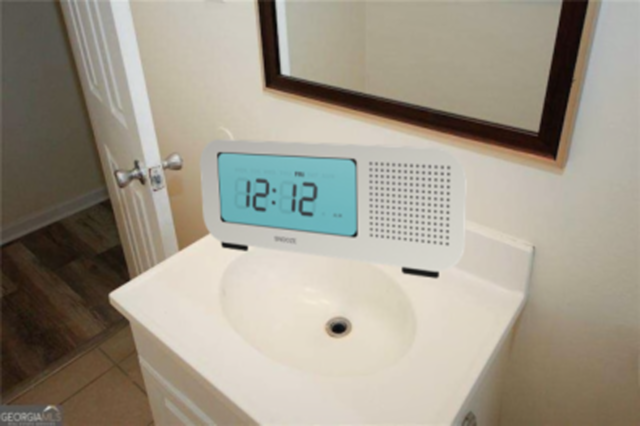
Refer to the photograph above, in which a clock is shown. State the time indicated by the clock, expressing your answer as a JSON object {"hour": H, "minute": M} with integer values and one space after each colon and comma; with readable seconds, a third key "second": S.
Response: {"hour": 12, "minute": 12}
